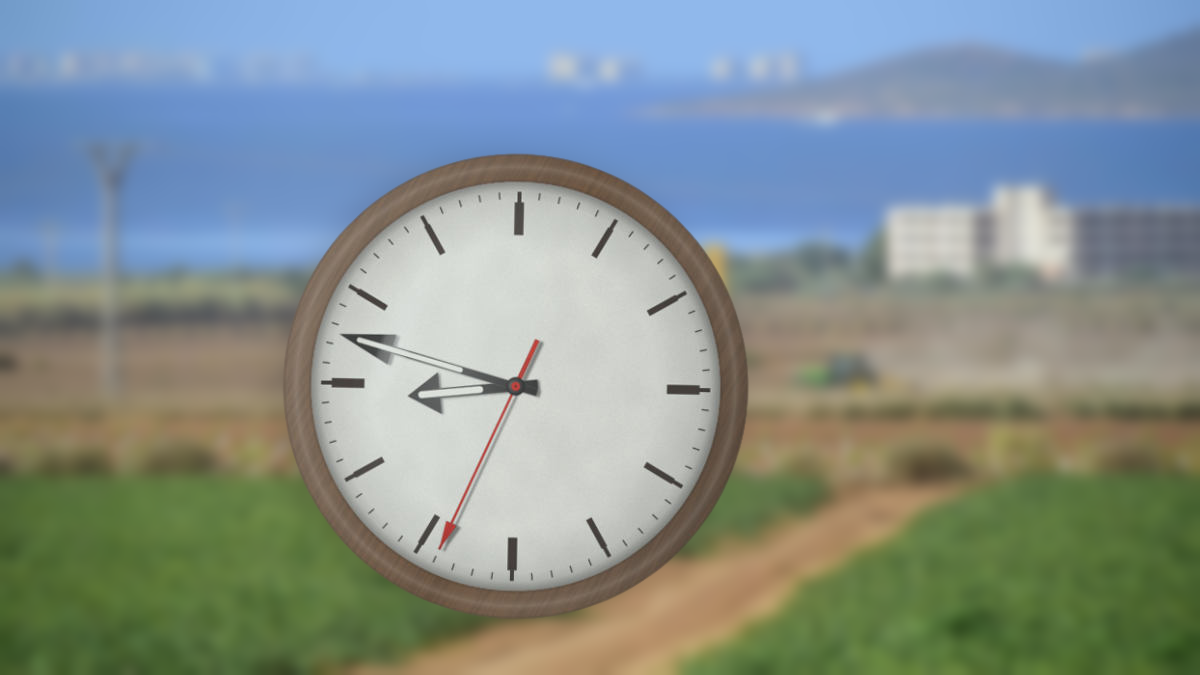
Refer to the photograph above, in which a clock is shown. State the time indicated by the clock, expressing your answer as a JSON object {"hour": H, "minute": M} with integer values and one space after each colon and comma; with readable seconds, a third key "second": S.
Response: {"hour": 8, "minute": 47, "second": 34}
